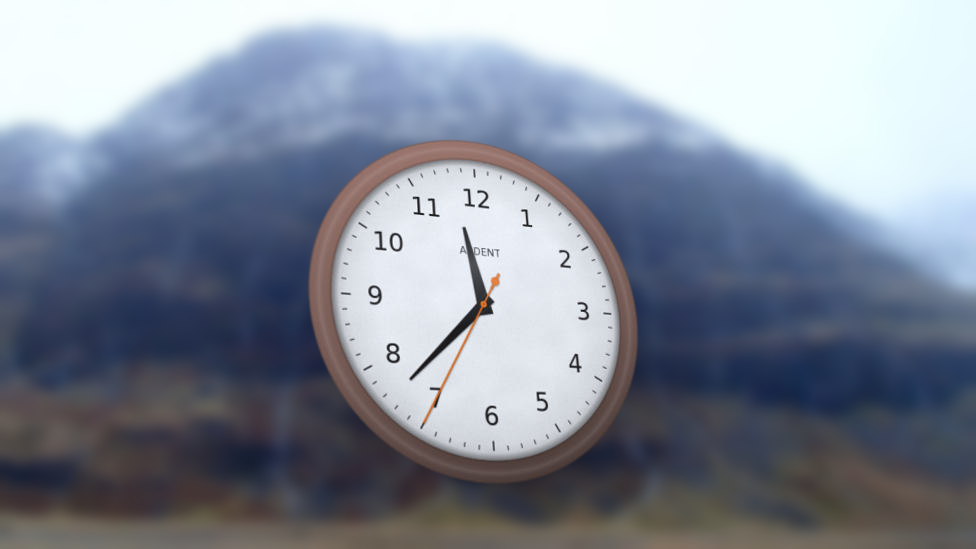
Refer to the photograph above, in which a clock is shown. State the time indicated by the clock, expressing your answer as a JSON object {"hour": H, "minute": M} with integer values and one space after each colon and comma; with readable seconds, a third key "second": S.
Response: {"hour": 11, "minute": 37, "second": 35}
